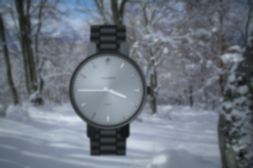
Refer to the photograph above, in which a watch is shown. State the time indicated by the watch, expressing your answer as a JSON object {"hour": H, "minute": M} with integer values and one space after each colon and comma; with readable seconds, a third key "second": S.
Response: {"hour": 3, "minute": 45}
